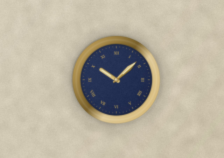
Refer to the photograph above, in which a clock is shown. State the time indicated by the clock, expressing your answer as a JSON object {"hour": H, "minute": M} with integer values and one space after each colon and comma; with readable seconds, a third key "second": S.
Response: {"hour": 10, "minute": 8}
